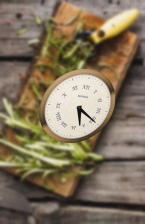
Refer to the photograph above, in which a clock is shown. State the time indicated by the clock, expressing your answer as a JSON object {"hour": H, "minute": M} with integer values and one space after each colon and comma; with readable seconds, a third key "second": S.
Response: {"hour": 5, "minute": 20}
